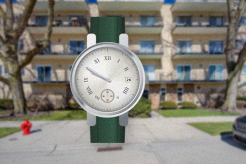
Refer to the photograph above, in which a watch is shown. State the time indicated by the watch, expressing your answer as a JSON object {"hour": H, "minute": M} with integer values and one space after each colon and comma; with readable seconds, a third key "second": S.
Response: {"hour": 9, "minute": 50}
